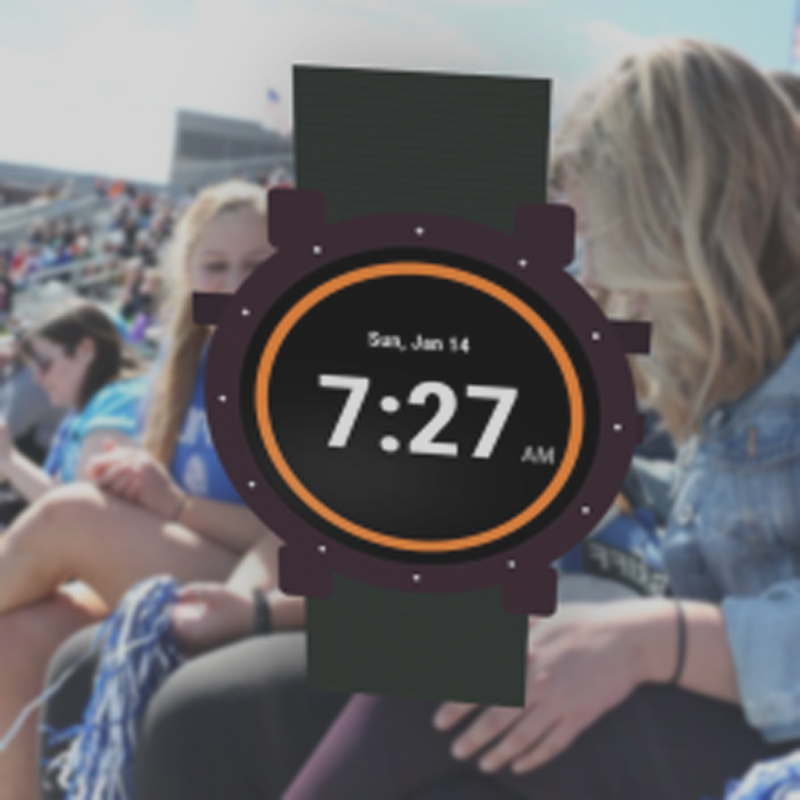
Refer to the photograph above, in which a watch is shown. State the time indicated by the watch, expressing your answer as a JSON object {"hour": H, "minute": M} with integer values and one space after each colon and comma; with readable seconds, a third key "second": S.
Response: {"hour": 7, "minute": 27}
